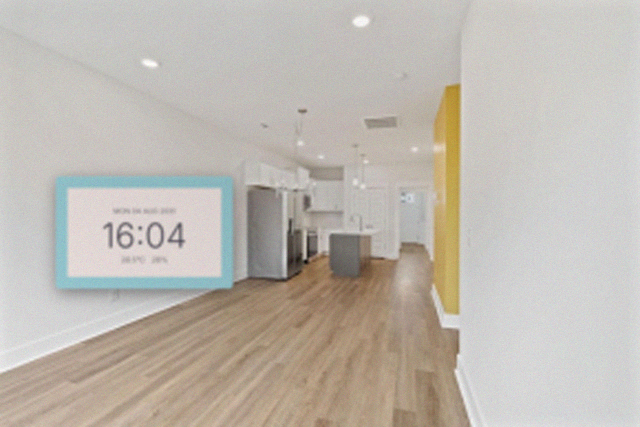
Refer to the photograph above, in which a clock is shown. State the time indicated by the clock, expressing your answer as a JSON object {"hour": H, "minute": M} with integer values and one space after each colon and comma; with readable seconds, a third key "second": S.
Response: {"hour": 16, "minute": 4}
